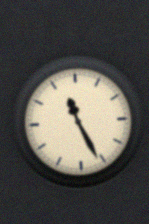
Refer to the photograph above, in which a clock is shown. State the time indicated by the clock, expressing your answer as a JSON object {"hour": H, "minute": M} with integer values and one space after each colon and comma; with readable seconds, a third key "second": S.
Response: {"hour": 11, "minute": 26}
